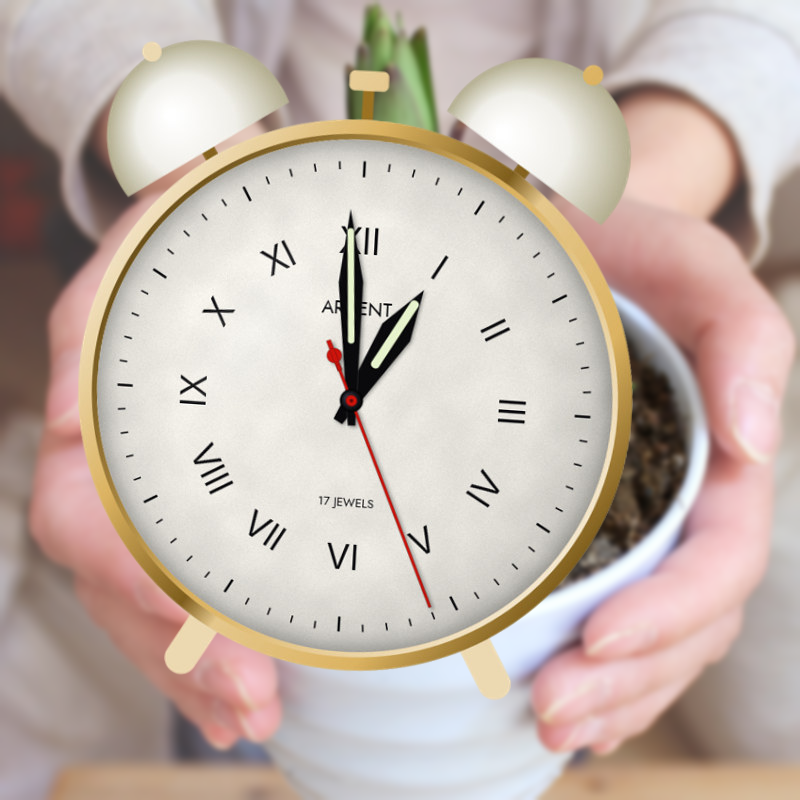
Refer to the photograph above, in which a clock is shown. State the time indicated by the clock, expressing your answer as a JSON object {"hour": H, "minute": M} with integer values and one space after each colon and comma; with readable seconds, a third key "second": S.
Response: {"hour": 12, "minute": 59, "second": 26}
